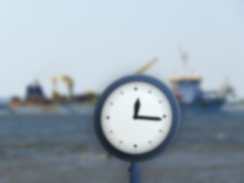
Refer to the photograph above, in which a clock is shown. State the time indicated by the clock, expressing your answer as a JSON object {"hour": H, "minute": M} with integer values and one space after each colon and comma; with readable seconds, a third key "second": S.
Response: {"hour": 12, "minute": 16}
